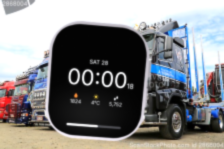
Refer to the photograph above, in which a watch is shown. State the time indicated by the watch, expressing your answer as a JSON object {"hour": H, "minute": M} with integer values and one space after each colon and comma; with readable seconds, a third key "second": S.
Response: {"hour": 0, "minute": 0}
